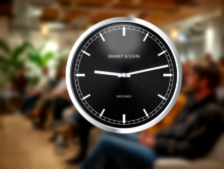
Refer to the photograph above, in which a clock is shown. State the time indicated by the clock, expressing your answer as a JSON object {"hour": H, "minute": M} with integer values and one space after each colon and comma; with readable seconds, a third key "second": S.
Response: {"hour": 9, "minute": 13}
